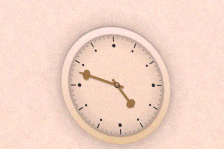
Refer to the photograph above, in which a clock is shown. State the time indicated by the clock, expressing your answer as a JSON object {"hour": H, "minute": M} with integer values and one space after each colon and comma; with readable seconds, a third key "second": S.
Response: {"hour": 4, "minute": 48}
